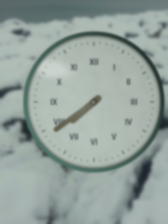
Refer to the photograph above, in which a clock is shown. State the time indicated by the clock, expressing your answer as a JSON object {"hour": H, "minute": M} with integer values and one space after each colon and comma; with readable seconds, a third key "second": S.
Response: {"hour": 7, "minute": 39}
